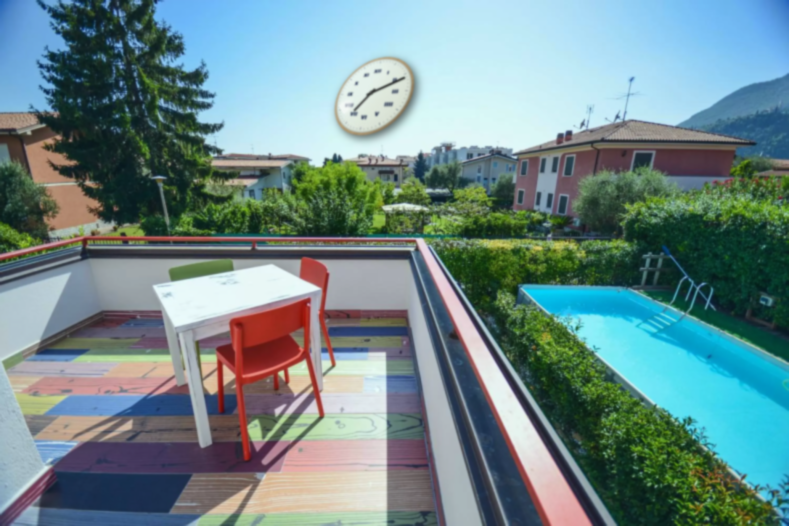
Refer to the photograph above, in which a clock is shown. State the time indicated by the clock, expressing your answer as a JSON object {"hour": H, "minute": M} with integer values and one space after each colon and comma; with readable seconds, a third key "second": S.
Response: {"hour": 7, "minute": 11}
